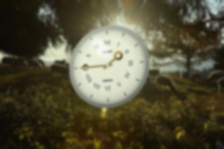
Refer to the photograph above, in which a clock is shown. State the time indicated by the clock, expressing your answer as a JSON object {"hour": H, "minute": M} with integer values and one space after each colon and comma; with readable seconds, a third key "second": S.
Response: {"hour": 1, "minute": 45}
